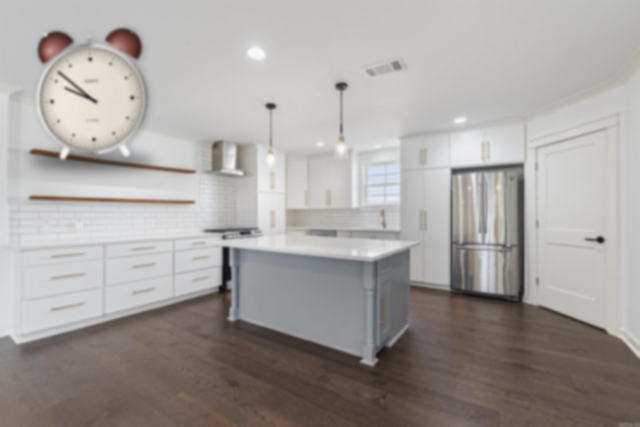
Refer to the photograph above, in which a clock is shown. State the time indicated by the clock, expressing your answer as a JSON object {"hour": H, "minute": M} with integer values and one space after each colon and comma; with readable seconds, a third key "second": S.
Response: {"hour": 9, "minute": 52}
